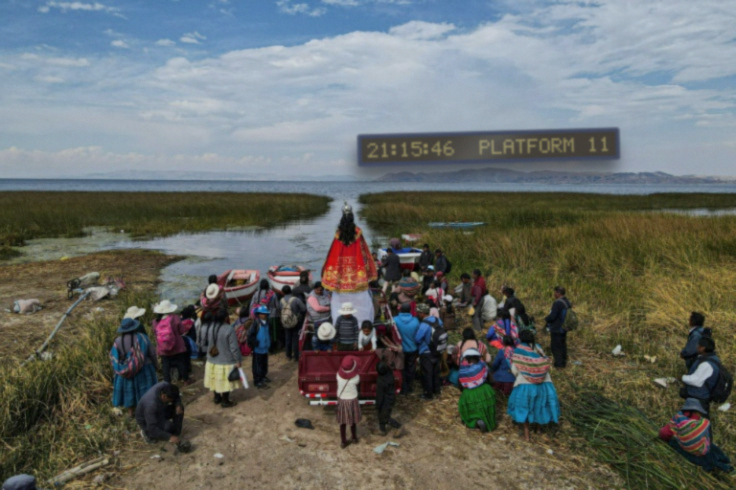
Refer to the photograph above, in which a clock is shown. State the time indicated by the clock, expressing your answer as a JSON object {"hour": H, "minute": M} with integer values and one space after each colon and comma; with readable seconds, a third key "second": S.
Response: {"hour": 21, "minute": 15, "second": 46}
